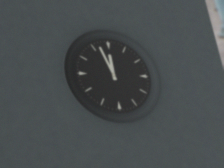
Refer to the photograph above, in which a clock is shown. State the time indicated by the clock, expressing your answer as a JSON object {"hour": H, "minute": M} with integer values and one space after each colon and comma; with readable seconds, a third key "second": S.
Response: {"hour": 11, "minute": 57}
